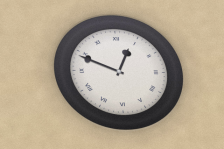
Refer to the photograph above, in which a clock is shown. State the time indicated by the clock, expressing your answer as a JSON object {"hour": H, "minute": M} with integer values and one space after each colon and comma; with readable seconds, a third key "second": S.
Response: {"hour": 12, "minute": 49}
